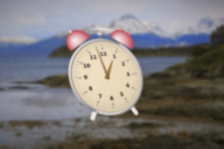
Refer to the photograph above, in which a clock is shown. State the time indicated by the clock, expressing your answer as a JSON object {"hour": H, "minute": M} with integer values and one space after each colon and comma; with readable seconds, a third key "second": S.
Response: {"hour": 12, "minute": 58}
